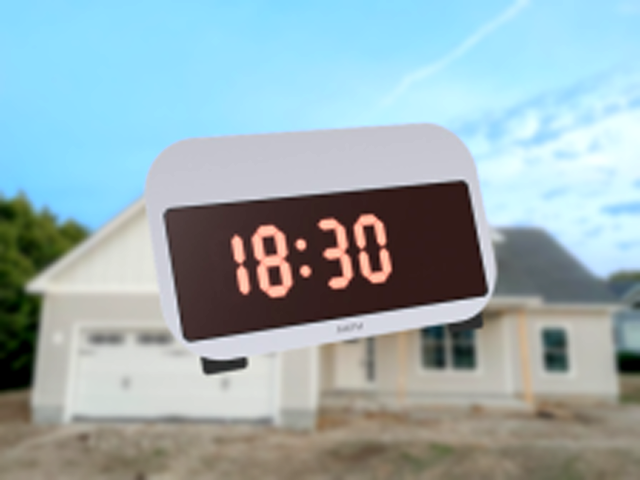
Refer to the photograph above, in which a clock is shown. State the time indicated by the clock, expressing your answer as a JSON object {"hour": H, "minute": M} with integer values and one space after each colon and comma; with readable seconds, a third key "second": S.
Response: {"hour": 18, "minute": 30}
